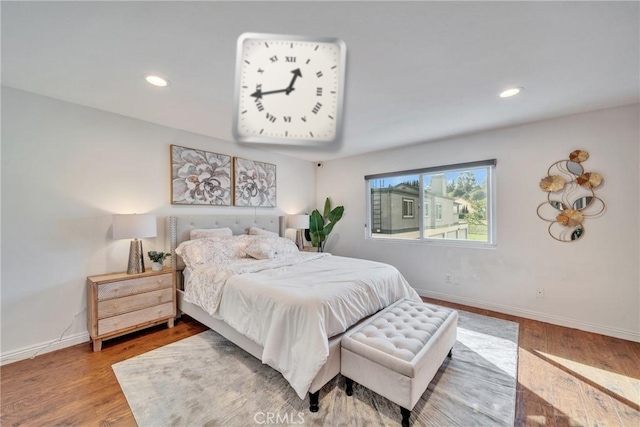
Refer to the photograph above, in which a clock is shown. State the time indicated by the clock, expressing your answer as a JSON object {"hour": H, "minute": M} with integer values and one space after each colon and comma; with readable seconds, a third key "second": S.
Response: {"hour": 12, "minute": 43}
